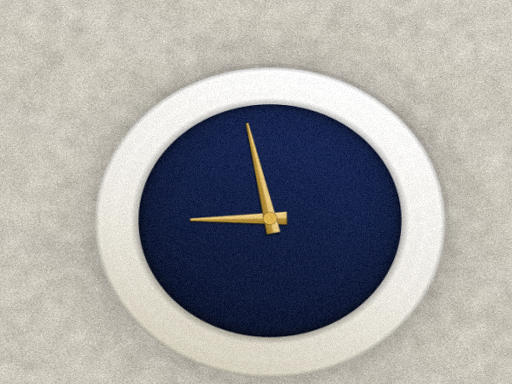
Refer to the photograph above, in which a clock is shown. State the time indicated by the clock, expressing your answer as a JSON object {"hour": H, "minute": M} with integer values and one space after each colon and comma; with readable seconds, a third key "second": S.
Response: {"hour": 8, "minute": 58}
